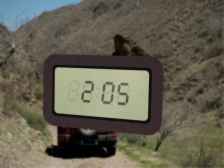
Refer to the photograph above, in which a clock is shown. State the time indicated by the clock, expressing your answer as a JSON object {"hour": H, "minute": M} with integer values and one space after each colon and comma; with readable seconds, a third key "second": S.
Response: {"hour": 2, "minute": 5}
